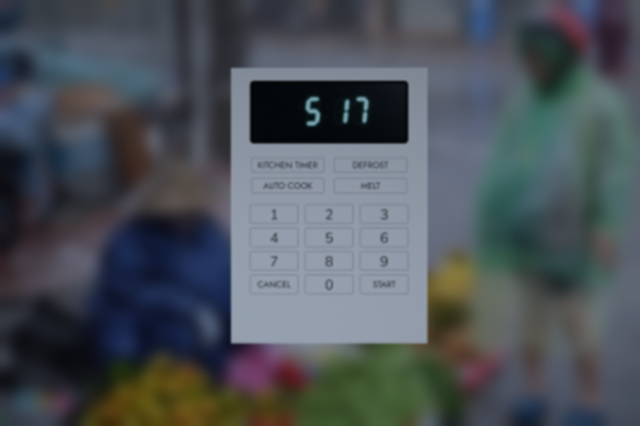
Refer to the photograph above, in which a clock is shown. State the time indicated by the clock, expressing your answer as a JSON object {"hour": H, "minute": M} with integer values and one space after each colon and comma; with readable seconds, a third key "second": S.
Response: {"hour": 5, "minute": 17}
